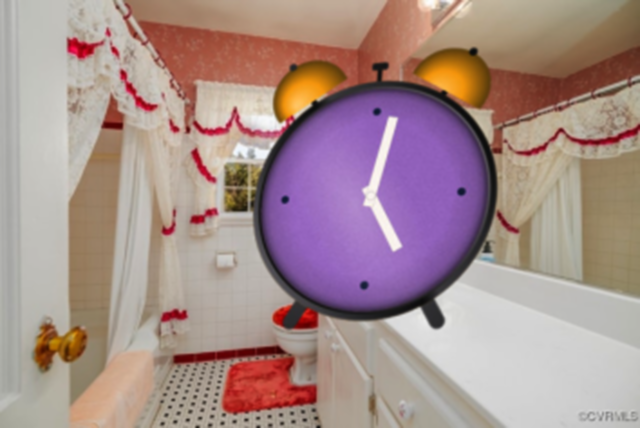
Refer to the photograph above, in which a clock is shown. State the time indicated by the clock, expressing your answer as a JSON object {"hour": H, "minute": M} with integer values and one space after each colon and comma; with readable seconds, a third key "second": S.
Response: {"hour": 5, "minute": 2}
